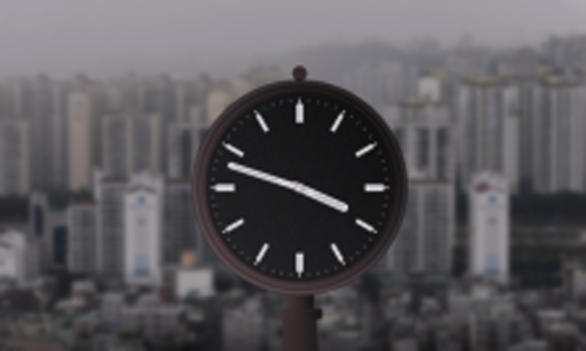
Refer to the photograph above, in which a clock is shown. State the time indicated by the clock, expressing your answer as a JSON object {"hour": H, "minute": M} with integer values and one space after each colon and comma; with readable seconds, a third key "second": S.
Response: {"hour": 3, "minute": 48}
